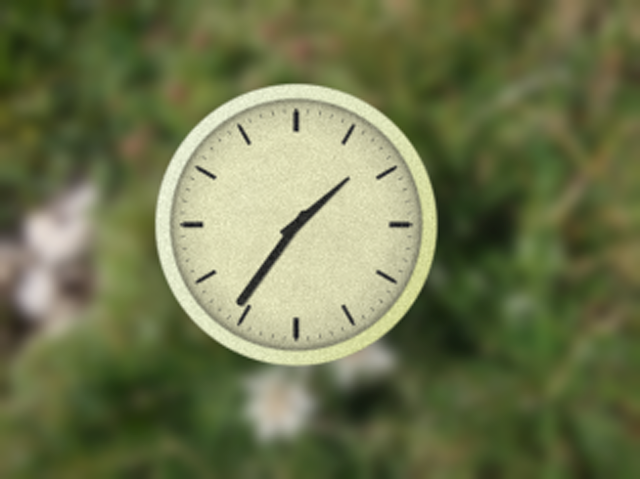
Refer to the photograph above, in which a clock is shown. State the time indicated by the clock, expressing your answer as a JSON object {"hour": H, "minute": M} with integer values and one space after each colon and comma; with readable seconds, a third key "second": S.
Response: {"hour": 1, "minute": 36}
